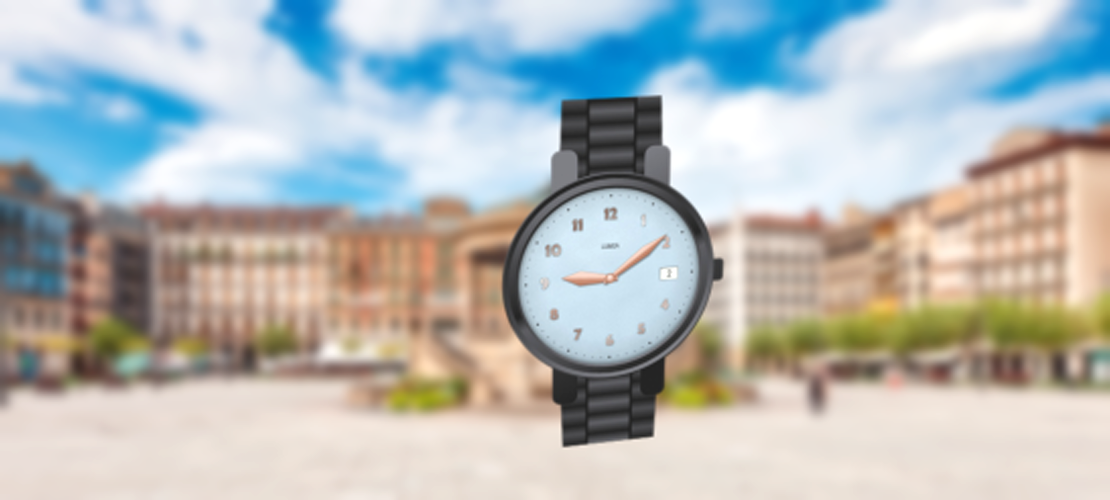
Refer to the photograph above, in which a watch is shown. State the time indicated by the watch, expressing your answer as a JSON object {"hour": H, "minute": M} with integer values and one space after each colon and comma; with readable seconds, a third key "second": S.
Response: {"hour": 9, "minute": 9}
